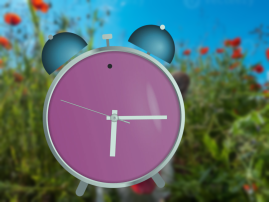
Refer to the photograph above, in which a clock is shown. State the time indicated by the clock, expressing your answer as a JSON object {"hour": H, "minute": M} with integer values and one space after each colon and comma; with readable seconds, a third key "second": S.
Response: {"hour": 6, "minute": 15, "second": 49}
